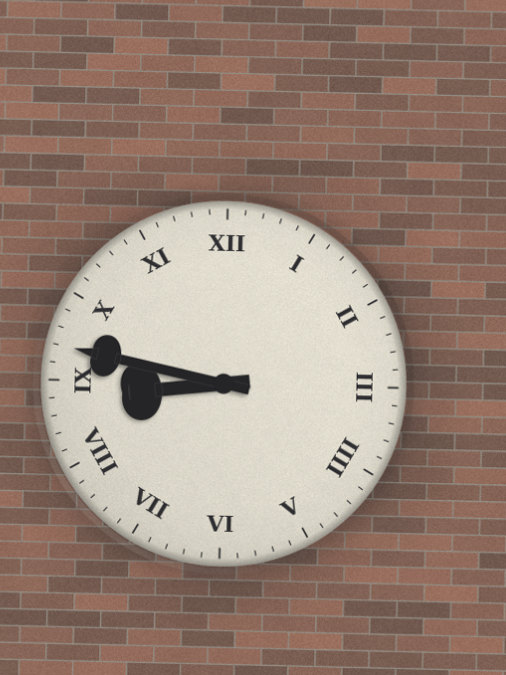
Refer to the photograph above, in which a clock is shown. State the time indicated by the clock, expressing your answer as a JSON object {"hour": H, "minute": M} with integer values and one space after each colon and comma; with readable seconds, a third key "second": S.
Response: {"hour": 8, "minute": 47}
